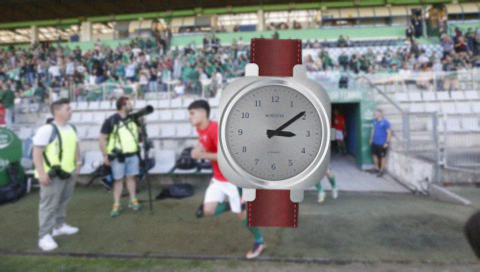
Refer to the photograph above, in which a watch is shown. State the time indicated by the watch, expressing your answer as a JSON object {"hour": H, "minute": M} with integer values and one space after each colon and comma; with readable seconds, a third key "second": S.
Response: {"hour": 3, "minute": 9}
